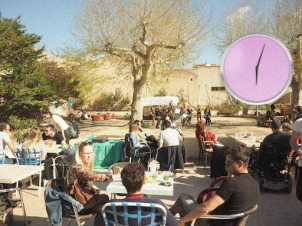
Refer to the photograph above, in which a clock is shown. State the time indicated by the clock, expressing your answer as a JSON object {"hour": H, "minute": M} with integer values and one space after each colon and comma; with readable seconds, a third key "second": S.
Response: {"hour": 6, "minute": 3}
